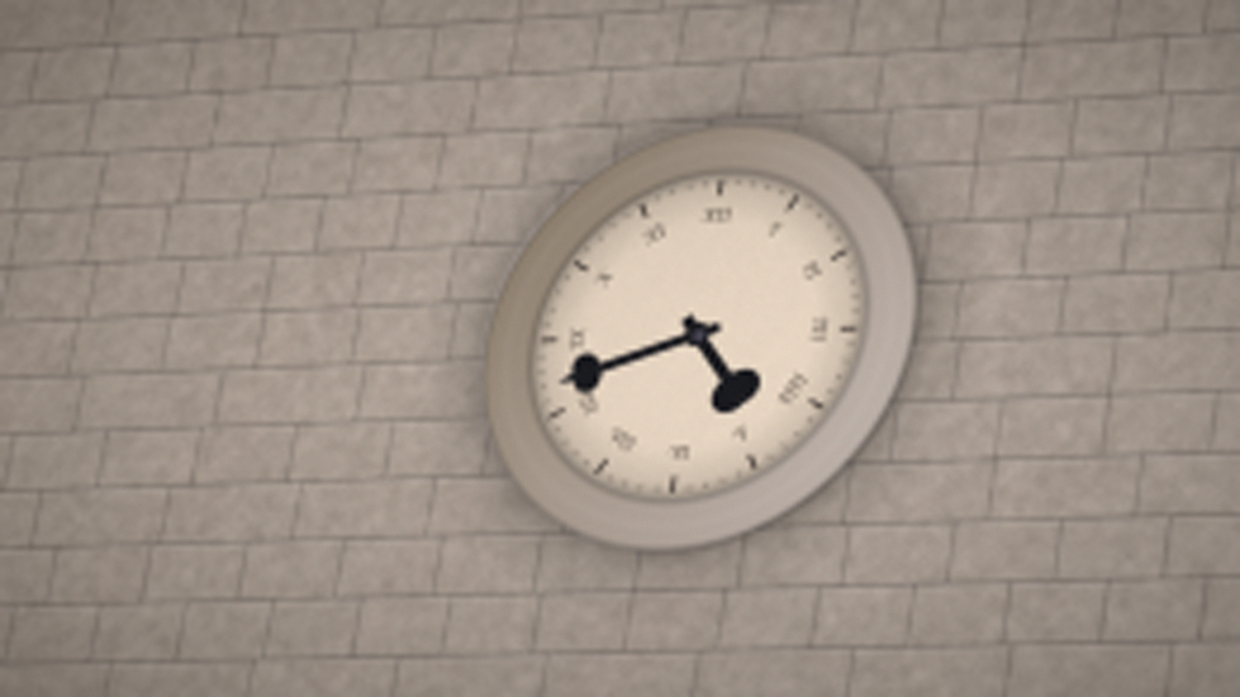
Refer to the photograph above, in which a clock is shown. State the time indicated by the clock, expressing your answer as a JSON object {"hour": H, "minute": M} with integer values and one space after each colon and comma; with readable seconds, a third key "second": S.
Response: {"hour": 4, "minute": 42}
